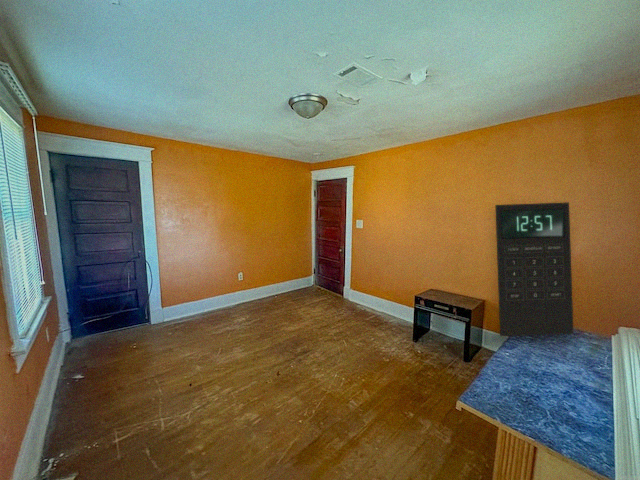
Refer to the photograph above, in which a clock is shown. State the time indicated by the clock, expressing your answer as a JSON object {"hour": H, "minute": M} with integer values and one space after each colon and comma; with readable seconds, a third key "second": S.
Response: {"hour": 12, "minute": 57}
